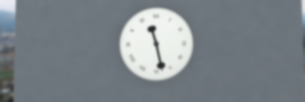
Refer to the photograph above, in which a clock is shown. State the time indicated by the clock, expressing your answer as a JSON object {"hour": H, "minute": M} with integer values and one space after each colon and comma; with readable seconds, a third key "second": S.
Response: {"hour": 11, "minute": 28}
